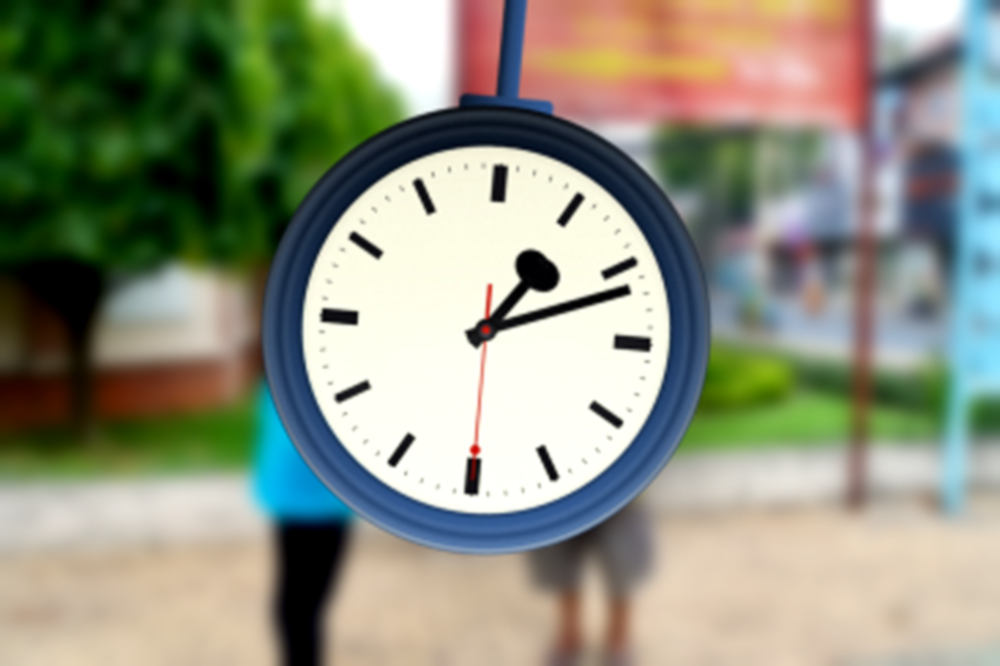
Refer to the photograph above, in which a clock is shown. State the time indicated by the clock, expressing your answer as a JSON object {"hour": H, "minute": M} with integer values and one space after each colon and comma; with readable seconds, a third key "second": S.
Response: {"hour": 1, "minute": 11, "second": 30}
